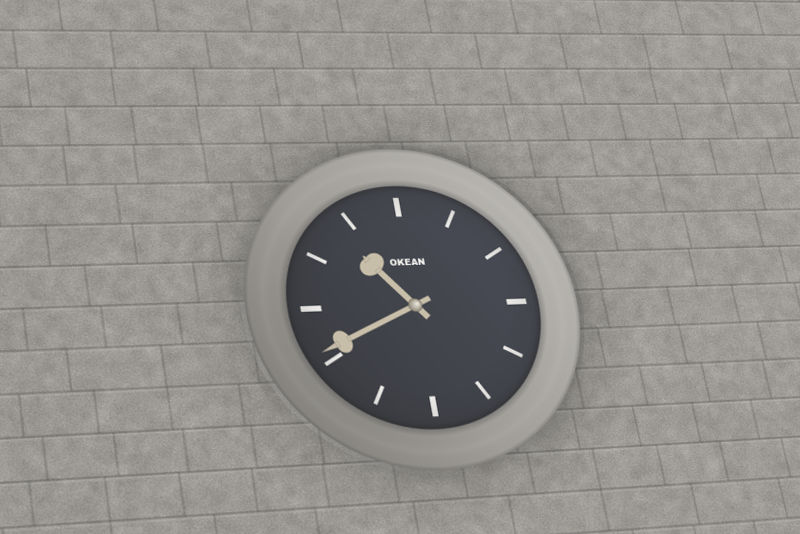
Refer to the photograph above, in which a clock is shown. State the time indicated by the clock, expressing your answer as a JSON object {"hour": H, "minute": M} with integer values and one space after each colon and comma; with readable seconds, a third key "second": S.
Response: {"hour": 10, "minute": 41}
